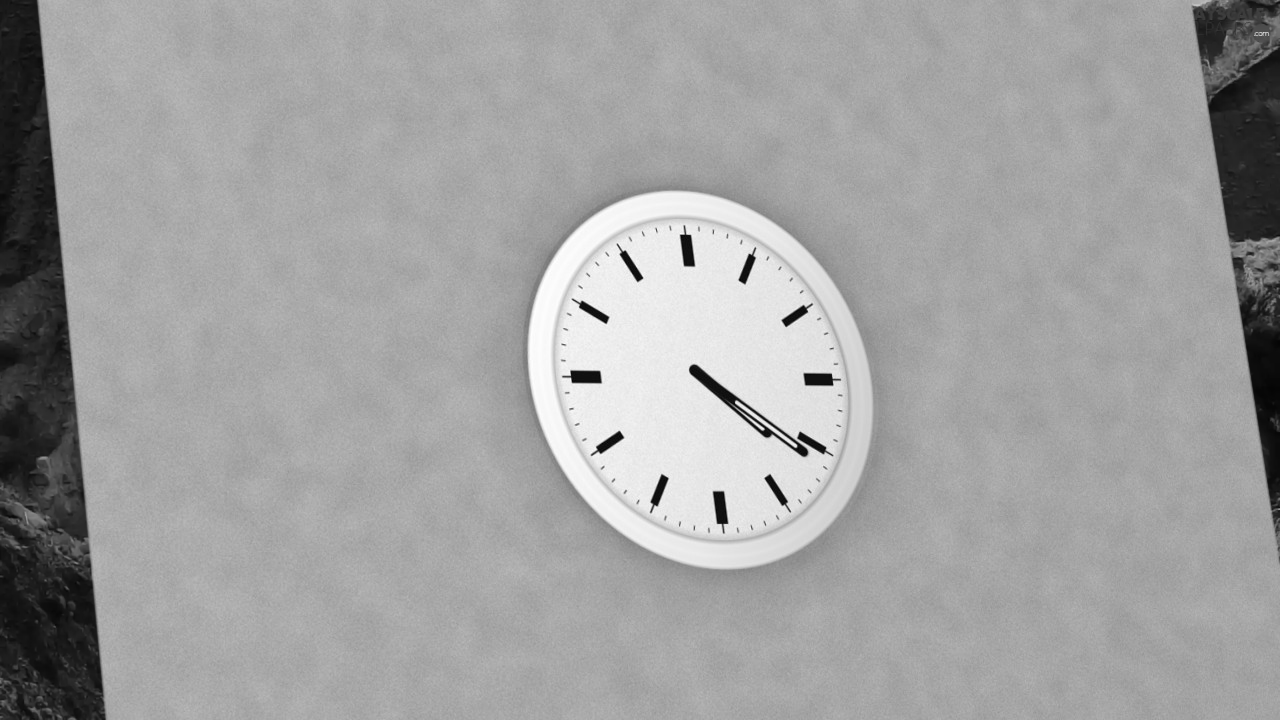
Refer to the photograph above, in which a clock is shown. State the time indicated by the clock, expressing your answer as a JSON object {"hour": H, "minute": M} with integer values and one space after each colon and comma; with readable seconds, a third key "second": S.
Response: {"hour": 4, "minute": 21}
